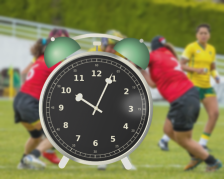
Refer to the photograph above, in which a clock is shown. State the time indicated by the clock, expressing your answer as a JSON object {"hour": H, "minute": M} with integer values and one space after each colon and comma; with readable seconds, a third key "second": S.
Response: {"hour": 10, "minute": 4}
